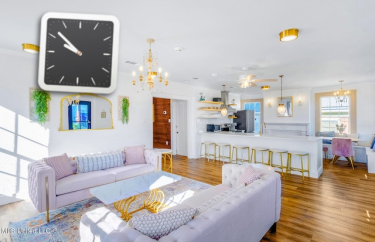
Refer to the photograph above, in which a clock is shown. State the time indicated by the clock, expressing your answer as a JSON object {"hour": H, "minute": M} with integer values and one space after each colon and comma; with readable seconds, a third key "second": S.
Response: {"hour": 9, "minute": 52}
